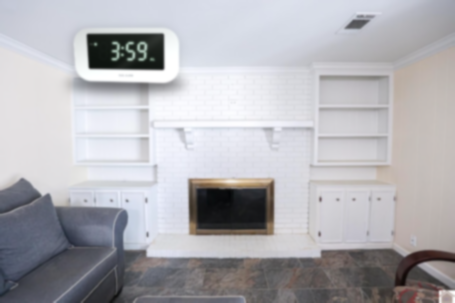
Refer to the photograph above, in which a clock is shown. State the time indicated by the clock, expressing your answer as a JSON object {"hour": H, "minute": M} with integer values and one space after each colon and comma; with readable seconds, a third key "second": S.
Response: {"hour": 3, "minute": 59}
